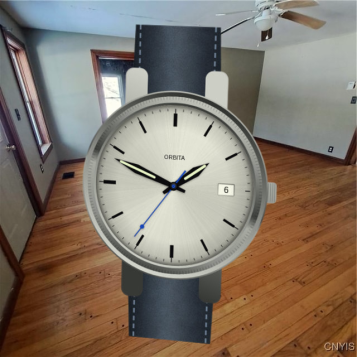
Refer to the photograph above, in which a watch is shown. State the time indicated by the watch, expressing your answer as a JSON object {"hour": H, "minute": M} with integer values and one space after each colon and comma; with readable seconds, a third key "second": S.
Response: {"hour": 1, "minute": 48, "second": 36}
